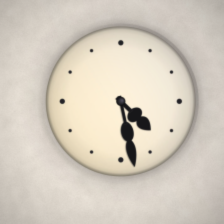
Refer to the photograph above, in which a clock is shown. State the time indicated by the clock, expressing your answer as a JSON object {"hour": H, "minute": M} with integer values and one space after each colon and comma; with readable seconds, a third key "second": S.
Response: {"hour": 4, "minute": 28}
